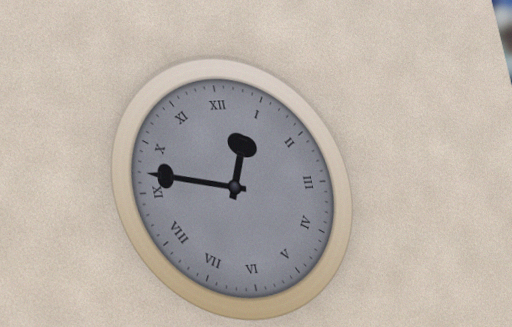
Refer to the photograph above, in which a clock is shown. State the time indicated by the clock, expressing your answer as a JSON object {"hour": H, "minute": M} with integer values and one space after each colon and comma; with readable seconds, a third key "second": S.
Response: {"hour": 12, "minute": 47}
